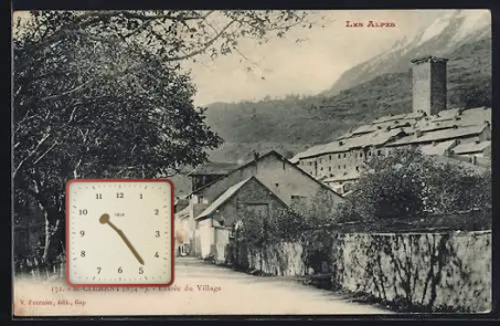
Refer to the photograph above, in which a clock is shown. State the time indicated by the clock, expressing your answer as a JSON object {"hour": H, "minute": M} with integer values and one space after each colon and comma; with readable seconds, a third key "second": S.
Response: {"hour": 10, "minute": 24}
